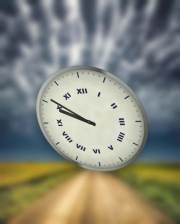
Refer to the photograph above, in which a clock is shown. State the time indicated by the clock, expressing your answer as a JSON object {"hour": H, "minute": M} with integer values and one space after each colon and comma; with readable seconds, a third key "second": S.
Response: {"hour": 9, "minute": 51}
